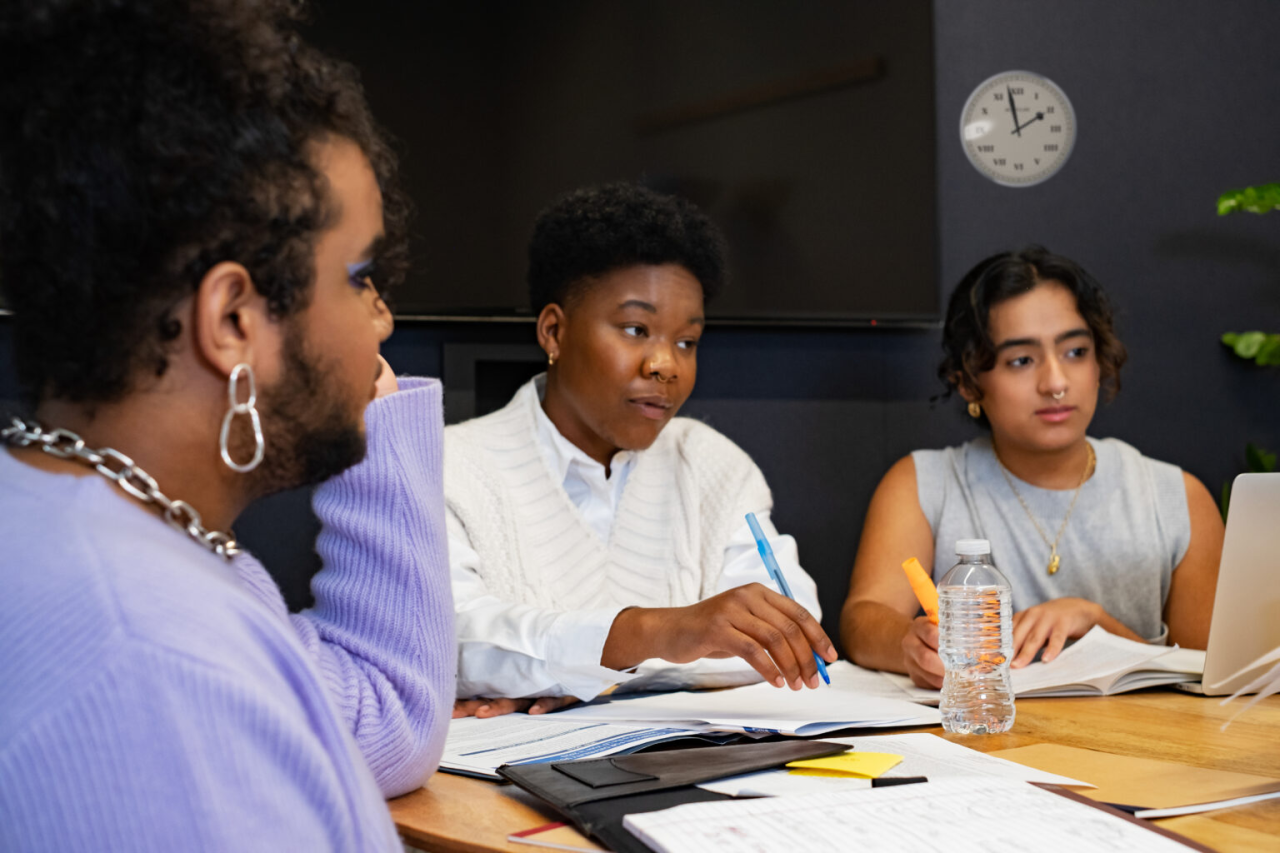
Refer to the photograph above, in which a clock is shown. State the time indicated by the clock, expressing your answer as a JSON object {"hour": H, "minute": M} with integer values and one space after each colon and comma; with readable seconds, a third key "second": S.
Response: {"hour": 1, "minute": 58}
